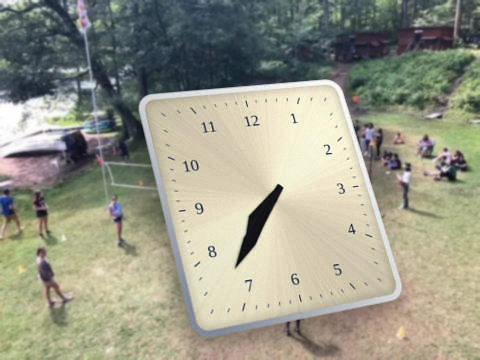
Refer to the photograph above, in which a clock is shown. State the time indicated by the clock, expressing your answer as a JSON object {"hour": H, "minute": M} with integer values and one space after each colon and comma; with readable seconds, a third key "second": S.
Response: {"hour": 7, "minute": 37}
